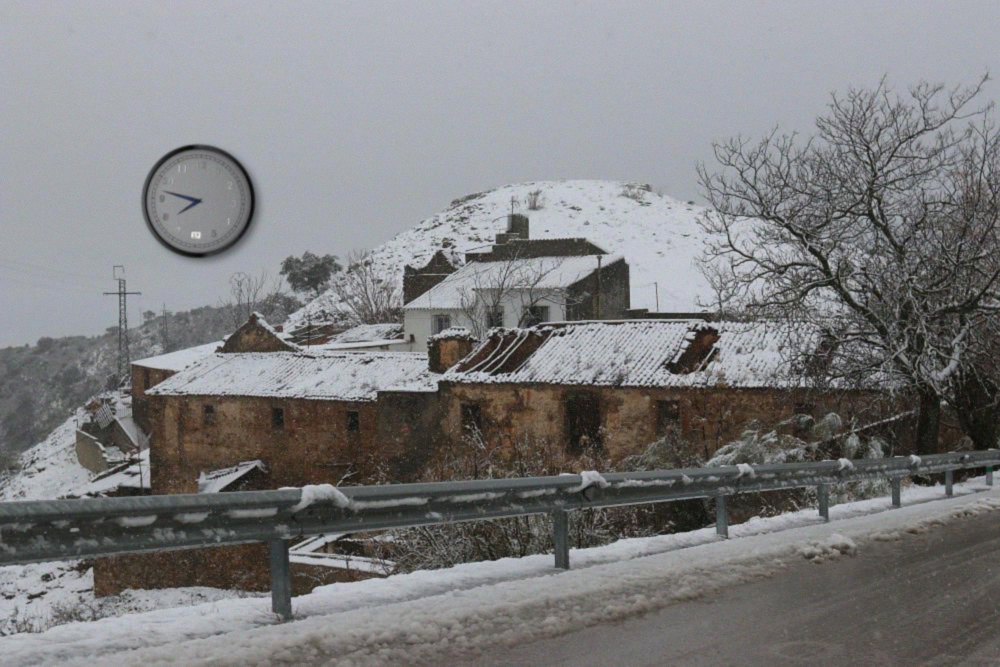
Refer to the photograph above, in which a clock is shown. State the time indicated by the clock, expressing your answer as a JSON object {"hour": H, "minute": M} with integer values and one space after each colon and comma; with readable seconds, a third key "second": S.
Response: {"hour": 7, "minute": 47}
